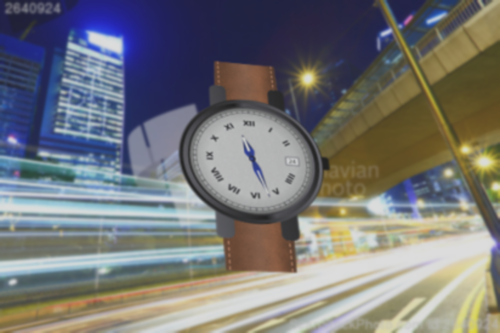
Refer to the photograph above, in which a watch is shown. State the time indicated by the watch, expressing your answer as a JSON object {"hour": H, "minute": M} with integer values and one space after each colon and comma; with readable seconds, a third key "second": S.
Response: {"hour": 11, "minute": 27}
